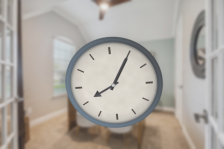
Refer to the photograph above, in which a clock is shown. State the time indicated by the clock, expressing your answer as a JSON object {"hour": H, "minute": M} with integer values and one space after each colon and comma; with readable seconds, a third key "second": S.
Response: {"hour": 8, "minute": 5}
